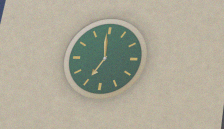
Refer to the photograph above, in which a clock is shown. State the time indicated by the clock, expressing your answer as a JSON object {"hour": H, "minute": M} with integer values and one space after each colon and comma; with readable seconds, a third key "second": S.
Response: {"hour": 6, "minute": 59}
